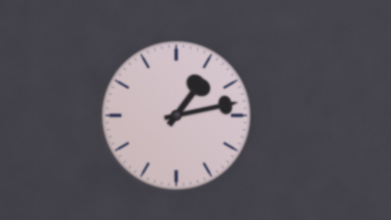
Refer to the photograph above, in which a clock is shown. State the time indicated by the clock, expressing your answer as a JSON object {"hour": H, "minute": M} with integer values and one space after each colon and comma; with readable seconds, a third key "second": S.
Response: {"hour": 1, "minute": 13}
